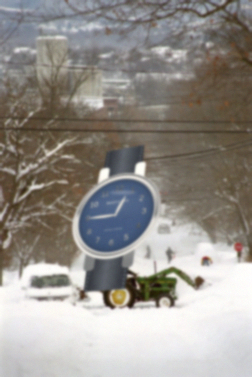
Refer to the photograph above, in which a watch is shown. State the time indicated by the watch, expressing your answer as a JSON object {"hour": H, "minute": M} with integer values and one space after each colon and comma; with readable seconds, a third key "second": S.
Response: {"hour": 12, "minute": 45}
